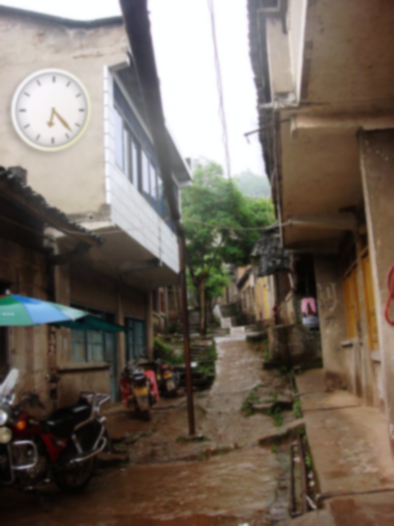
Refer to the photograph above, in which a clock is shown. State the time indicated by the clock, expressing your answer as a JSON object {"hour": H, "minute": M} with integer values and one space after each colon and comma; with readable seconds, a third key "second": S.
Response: {"hour": 6, "minute": 23}
